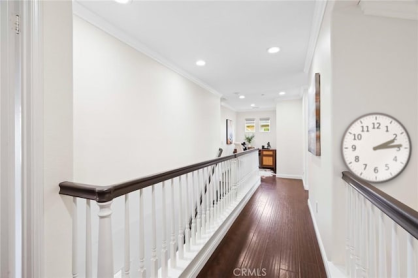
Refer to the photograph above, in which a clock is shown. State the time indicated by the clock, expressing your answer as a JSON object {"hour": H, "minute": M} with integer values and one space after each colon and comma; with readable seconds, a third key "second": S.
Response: {"hour": 2, "minute": 14}
